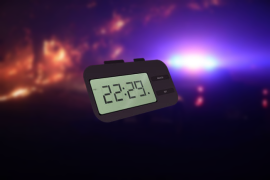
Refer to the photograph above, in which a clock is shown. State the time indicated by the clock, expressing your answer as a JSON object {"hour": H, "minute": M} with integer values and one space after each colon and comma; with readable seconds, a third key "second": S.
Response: {"hour": 22, "minute": 29}
